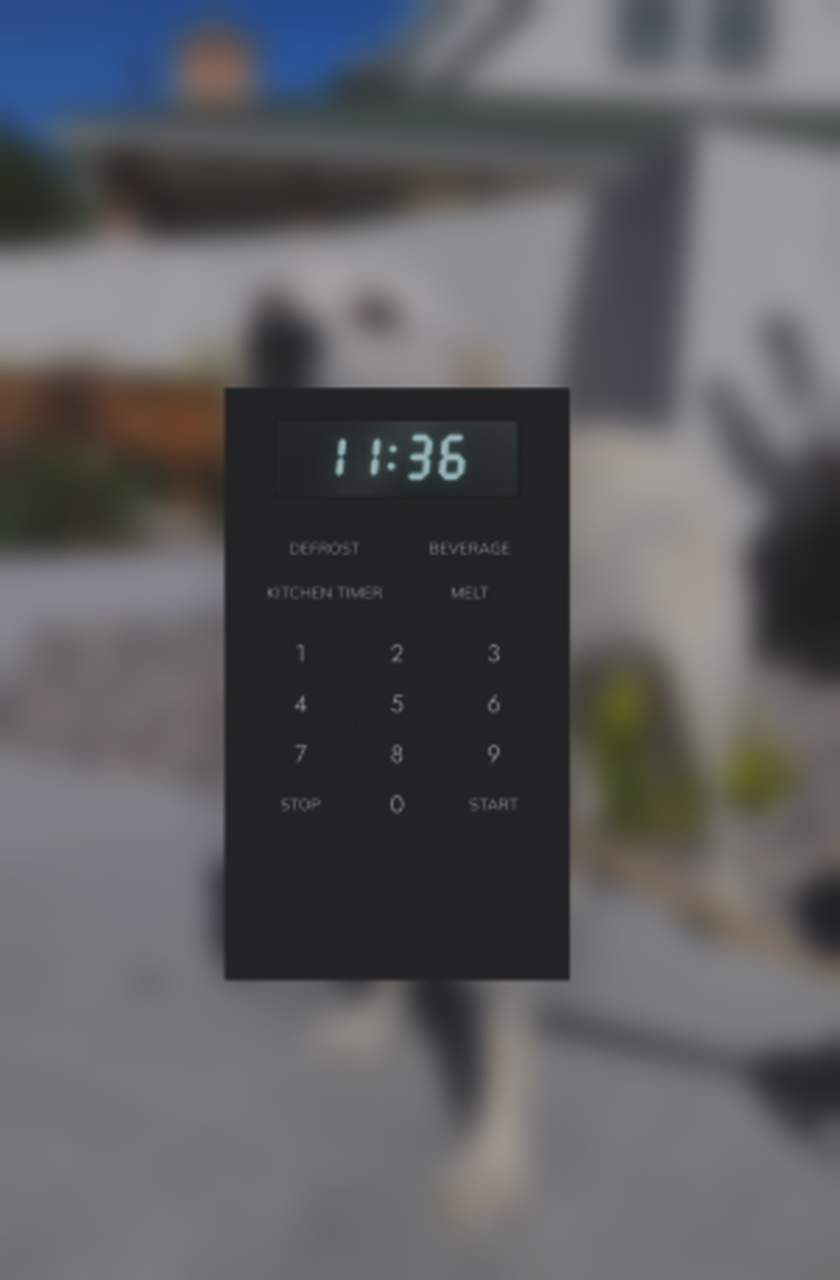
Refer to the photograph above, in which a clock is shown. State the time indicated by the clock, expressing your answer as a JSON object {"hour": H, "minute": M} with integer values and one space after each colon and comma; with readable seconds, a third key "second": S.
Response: {"hour": 11, "minute": 36}
